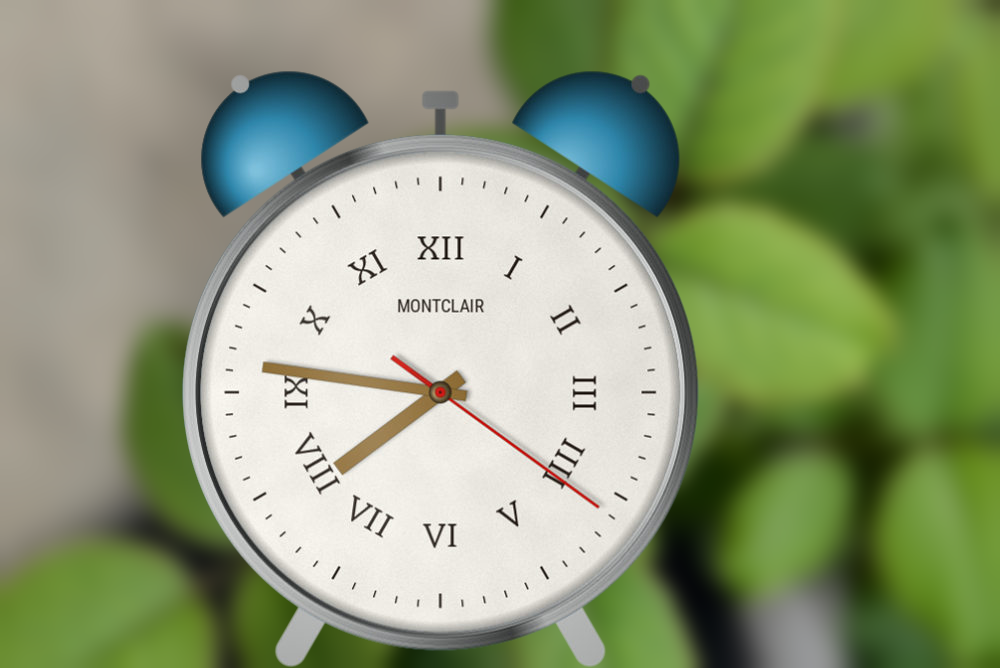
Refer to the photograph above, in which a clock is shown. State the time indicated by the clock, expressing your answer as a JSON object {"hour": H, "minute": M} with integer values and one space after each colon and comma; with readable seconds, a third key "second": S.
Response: {"hour": 7, "minute": 46, "second": 21}
